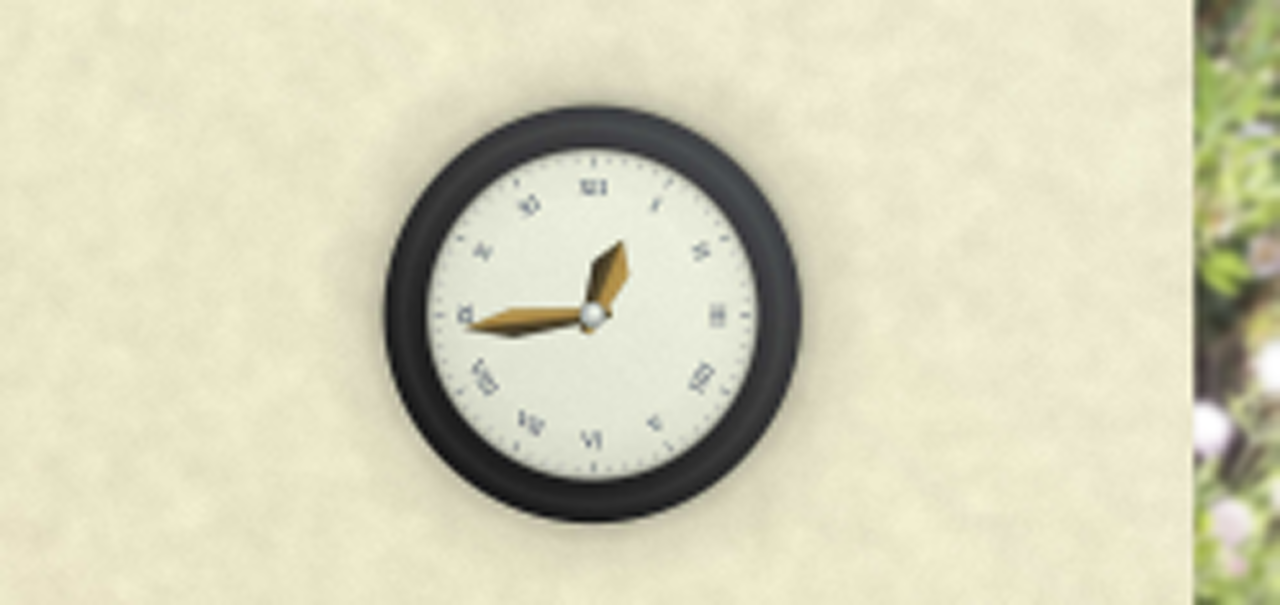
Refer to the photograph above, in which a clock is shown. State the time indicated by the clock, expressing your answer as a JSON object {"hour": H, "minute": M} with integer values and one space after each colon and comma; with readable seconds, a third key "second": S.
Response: {"hour": 12, "minute": 44}
